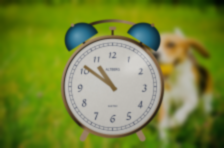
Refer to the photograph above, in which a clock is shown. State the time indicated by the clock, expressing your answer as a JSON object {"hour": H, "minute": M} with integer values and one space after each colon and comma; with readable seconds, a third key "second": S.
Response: {"hour": 10, "minute": 51}
